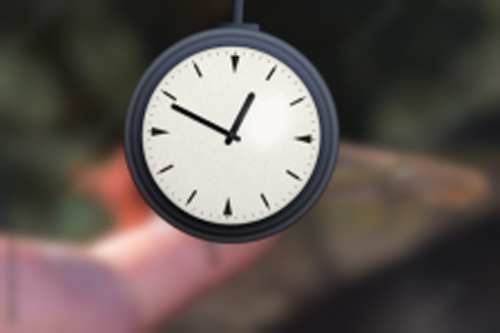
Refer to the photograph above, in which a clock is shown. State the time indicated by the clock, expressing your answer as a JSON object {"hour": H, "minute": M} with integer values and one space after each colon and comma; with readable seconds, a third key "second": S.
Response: {"hour": 12, "minute": 49}
